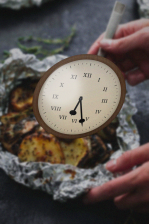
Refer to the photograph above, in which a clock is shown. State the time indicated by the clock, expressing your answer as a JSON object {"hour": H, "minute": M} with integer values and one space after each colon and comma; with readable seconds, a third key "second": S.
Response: {"hour": 6, "minute": 27}
